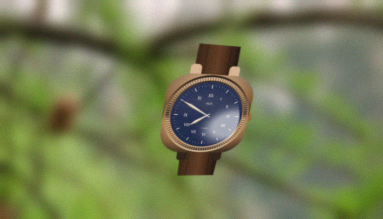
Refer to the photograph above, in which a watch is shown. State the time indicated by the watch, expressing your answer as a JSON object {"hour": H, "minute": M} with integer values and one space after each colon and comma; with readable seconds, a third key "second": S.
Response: {"hour": 7, "minute": 50}
